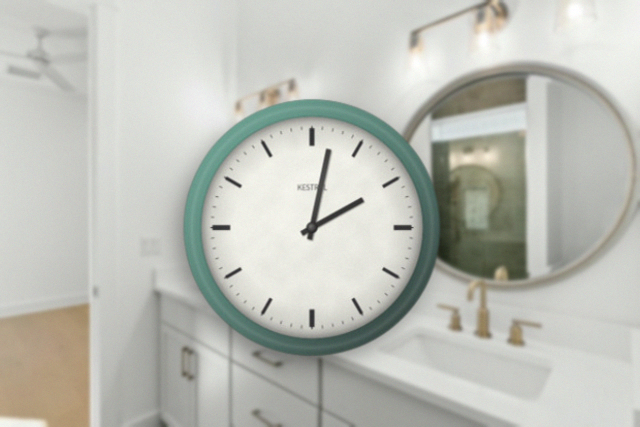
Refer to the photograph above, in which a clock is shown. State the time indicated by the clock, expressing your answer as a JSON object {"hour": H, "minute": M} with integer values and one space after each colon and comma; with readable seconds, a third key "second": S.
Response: {"hour": 2, "minute": 2}
